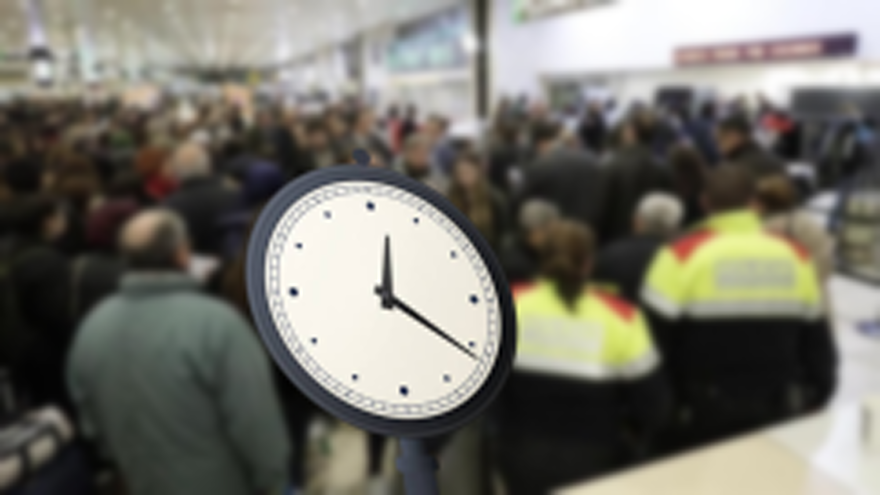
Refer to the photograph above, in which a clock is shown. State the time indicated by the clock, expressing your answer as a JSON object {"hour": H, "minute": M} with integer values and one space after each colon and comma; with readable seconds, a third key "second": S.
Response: {"hour": 12, "minute": 21}
